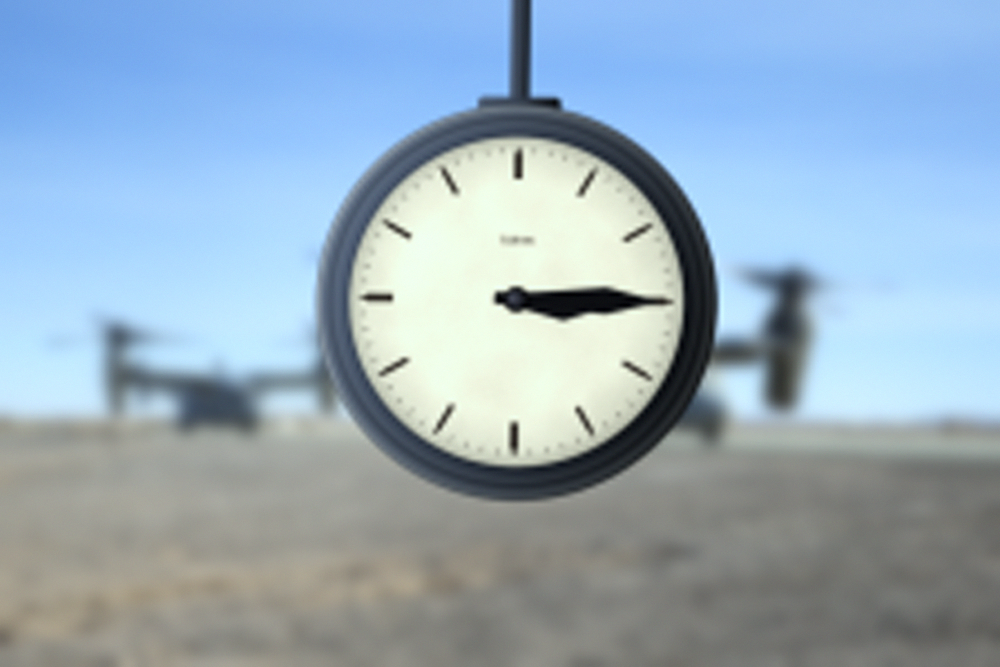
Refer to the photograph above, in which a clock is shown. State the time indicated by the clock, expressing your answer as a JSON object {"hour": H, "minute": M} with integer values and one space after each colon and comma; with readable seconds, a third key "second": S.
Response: {"hour": 3, "minute": 15}
